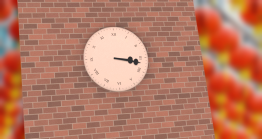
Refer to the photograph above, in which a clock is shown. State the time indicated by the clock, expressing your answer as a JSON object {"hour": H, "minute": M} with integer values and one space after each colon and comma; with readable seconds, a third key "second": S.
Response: {"hour": 3, "minute": 17}
